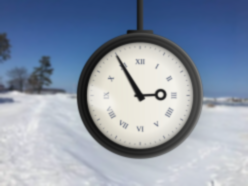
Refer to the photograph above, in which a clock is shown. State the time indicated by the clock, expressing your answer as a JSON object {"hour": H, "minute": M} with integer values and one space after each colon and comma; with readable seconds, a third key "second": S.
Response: {"hour": 2, "minute": 55}
